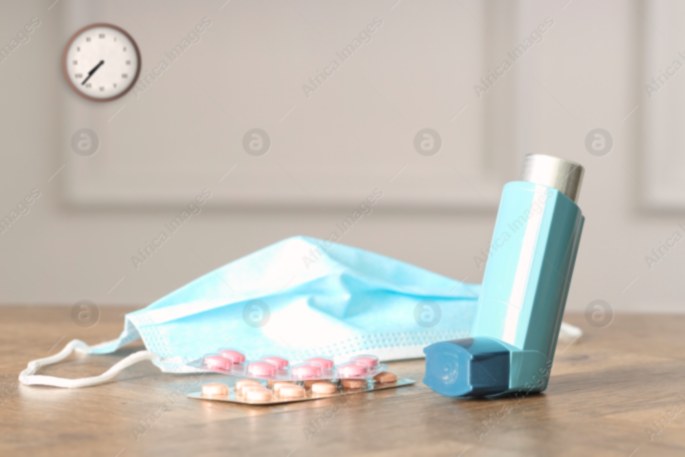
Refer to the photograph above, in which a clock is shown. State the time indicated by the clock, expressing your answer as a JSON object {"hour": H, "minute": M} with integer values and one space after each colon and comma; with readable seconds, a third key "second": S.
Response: {"hour": 7, "minute": 37}
